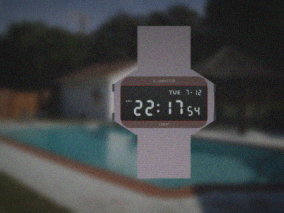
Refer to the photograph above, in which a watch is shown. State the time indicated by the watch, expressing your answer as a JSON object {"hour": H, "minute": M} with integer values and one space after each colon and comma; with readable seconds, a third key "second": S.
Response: {"hour": 22, "minute": 17, "second": 54}
